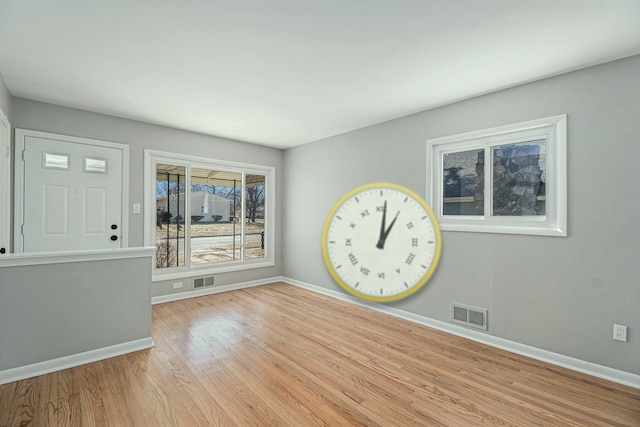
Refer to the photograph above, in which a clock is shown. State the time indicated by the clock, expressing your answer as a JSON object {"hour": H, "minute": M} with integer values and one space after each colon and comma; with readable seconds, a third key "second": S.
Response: {"hour": 1, "minute": 1}
